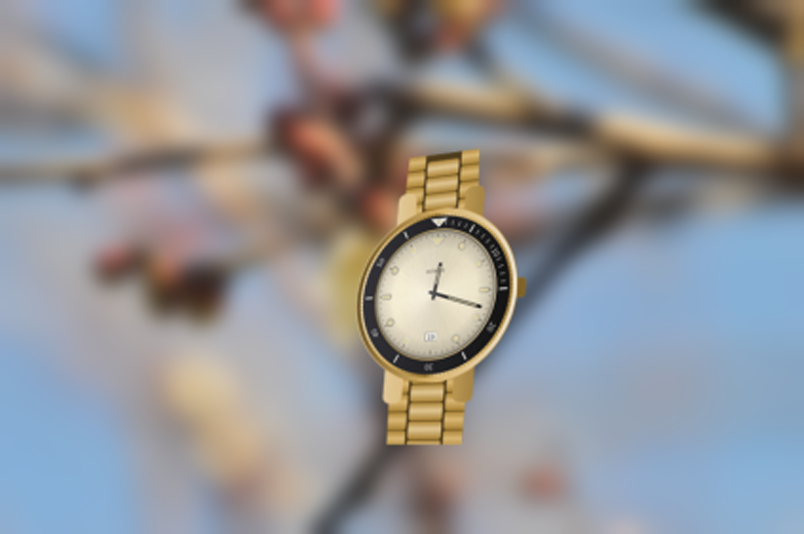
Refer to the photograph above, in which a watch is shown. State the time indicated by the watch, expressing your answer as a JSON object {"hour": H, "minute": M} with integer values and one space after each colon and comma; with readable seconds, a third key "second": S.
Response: {"hour": 12, "minute": 18}
